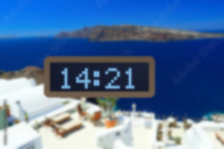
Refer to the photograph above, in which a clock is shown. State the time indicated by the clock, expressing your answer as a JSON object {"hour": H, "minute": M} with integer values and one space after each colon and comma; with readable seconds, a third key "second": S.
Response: {"hour": 14, "minute": 21}
